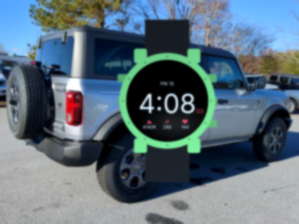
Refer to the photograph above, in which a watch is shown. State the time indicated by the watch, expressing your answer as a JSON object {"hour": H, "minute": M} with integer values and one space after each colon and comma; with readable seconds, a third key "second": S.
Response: {"hour": 4, "minute": 8}
